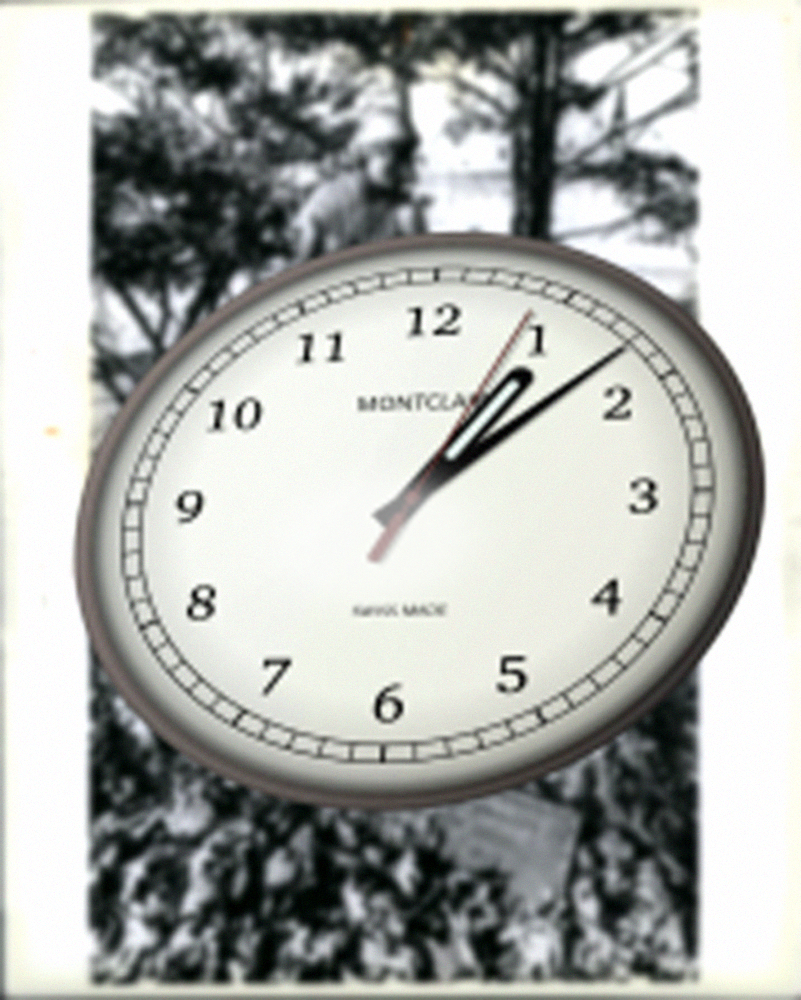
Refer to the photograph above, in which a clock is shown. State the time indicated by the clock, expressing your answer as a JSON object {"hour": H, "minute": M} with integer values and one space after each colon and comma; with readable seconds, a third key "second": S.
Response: {"hour": 1, "minute": 8, "second": 4}
